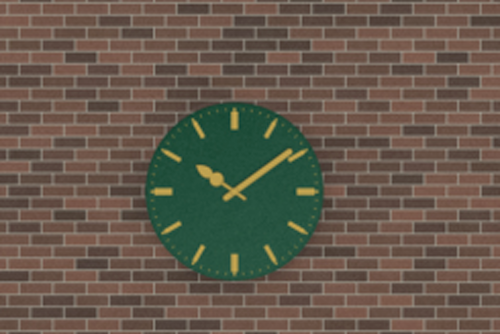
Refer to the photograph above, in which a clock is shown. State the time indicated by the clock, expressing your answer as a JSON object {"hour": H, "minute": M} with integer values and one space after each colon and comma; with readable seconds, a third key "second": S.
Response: {"hour": 10, "minute": 9}
